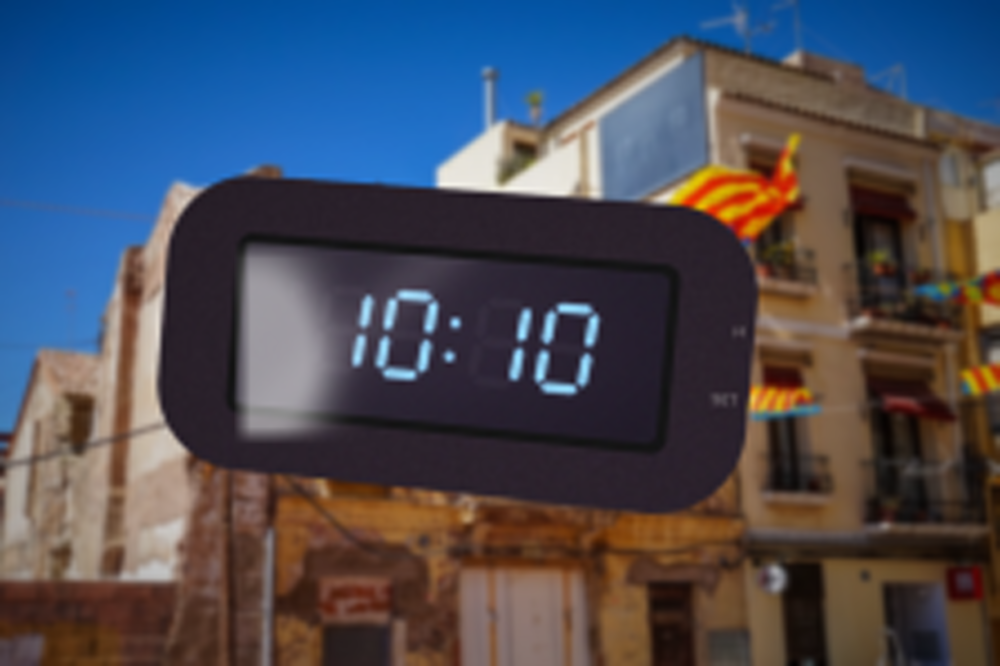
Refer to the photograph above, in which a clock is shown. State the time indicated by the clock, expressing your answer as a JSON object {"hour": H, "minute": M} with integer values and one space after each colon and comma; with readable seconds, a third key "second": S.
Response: {"hour": 10, "minute": 10}
